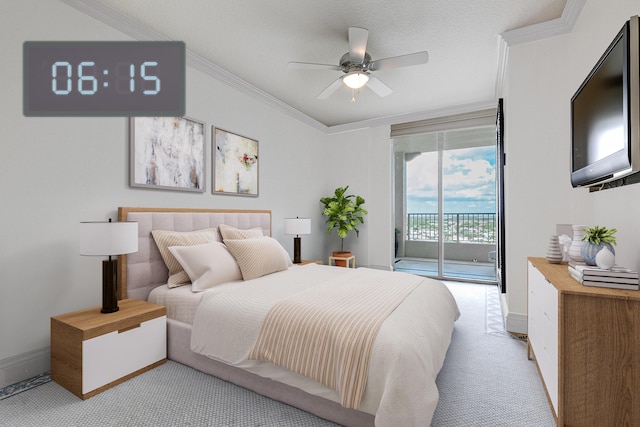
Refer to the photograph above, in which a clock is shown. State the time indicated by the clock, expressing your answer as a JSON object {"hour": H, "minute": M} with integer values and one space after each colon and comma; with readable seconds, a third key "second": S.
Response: {"hour": 6, "minute": 15}
